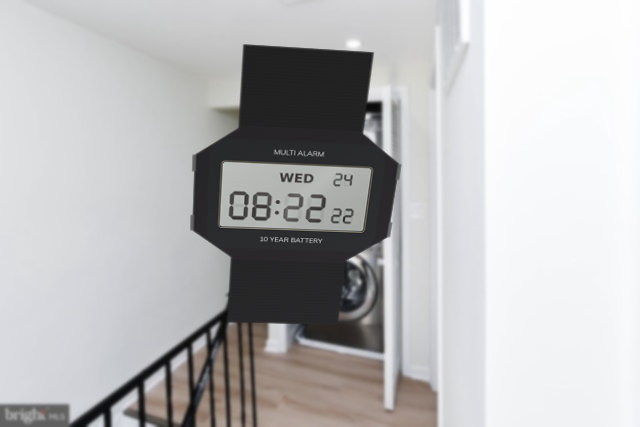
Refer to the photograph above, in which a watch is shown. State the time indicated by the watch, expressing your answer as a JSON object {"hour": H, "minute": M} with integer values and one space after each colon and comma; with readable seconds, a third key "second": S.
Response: {"hour": 8, "minute": 22, "second": 22}
